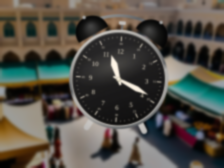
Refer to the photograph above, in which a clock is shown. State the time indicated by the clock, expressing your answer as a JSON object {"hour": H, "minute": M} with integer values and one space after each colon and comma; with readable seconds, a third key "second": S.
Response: {"hour": 11, "minute": 19}
